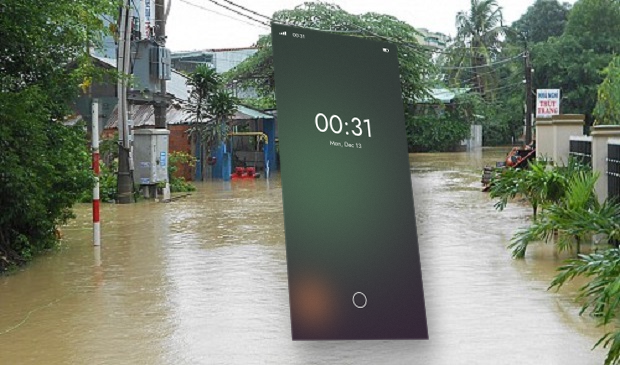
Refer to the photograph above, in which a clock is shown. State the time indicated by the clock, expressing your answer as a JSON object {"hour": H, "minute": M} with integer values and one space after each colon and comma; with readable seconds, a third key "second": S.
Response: {"hour": 0, "minute": 31}
